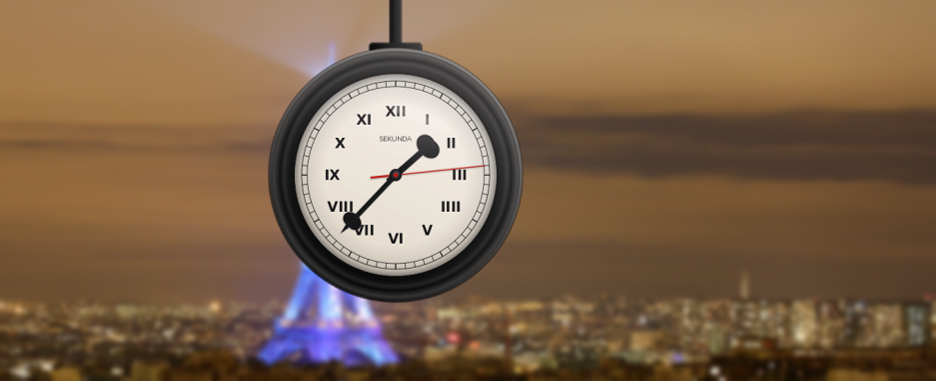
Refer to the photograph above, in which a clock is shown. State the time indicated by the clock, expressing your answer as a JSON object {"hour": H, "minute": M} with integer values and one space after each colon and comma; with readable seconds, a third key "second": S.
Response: {"hour": 1, "minute": 37, "second": 14}
